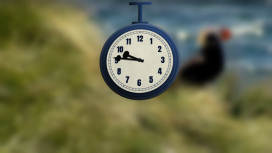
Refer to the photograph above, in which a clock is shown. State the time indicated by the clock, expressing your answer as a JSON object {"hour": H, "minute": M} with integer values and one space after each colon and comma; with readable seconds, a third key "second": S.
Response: {"hour": 9, "minute": 46}
